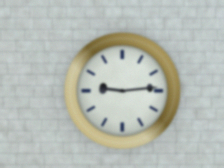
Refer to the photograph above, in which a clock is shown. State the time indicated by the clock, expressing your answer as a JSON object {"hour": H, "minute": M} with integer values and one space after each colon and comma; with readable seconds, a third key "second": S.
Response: {"hour": 9, "minute": 14}
